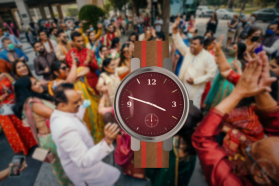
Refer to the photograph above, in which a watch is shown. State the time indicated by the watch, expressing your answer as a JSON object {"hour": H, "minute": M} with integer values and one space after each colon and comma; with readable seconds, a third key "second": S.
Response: {"hour": 3, "minute": 48}
